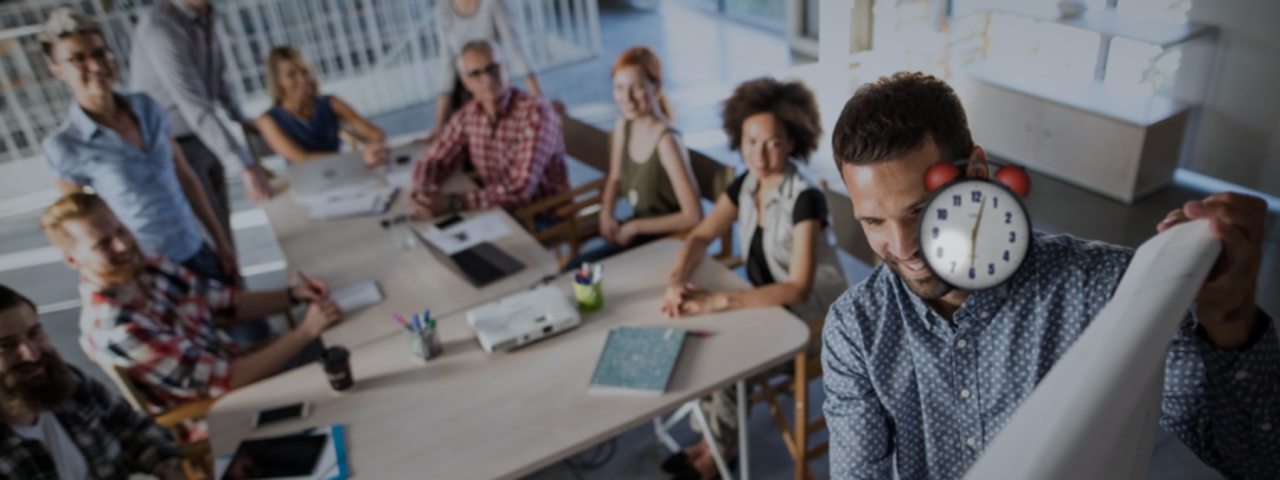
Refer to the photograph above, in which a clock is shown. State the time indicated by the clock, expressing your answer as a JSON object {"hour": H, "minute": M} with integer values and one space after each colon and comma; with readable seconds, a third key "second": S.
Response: {"hour": 6, "minute": 2}
